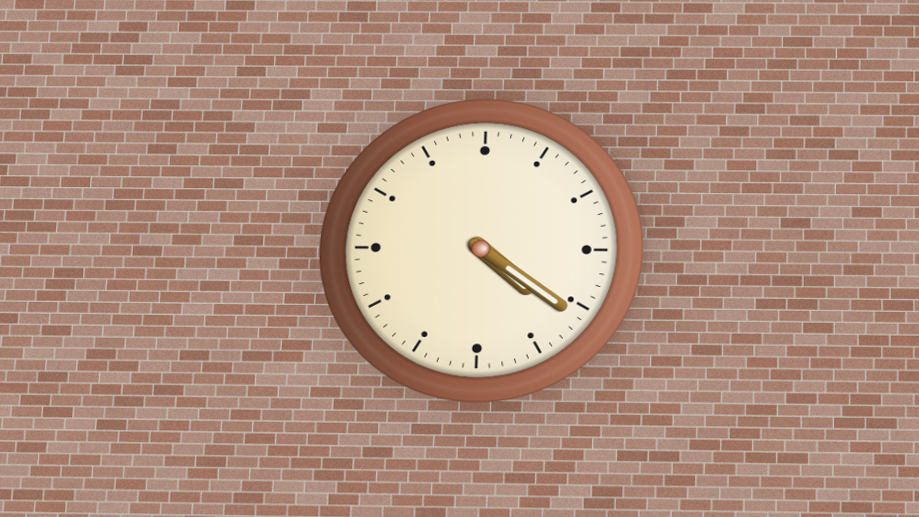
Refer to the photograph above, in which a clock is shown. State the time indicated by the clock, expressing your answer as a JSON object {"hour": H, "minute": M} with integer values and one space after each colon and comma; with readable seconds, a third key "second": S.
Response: {"hour": 4, "minute": 21}
